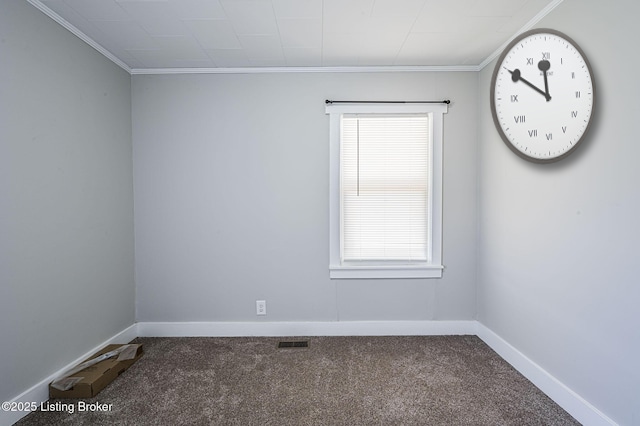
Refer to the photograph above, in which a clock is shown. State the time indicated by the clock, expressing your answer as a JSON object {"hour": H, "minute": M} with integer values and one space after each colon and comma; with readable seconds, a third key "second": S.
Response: {"hour": 11, "minute": 50}
